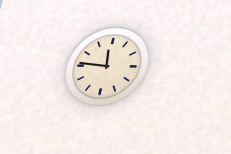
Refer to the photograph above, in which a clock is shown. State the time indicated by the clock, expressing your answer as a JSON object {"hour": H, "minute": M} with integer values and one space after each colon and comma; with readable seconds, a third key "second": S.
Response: {"hour": 11, "minute": 46}
